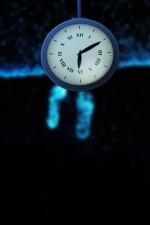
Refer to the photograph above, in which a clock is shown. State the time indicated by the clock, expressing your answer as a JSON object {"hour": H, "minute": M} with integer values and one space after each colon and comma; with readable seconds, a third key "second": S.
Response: {"hour": 6, "minute": 10}
